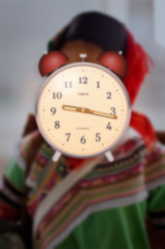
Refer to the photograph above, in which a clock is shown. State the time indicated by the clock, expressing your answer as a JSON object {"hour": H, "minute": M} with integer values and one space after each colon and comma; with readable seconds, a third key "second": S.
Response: {"hour": 9, "minute": 17}
